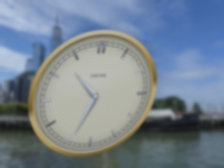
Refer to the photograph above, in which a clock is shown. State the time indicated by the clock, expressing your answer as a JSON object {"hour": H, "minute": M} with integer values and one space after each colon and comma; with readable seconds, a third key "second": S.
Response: {"hour": 10, "minute": 34}
